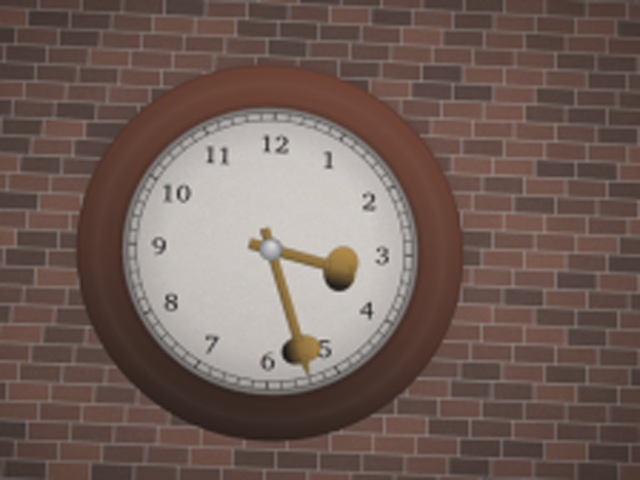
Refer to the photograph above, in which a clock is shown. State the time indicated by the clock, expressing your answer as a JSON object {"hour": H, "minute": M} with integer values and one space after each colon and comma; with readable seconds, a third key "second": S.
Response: {"hour": 3, "minute": 27}
